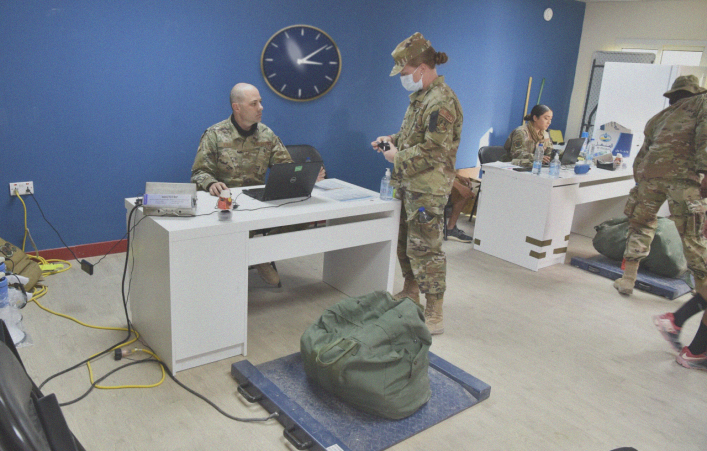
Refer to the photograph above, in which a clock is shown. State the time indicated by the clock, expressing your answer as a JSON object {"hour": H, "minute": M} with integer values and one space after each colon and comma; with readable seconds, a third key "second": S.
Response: {"hour": 3, "minute": 9}
